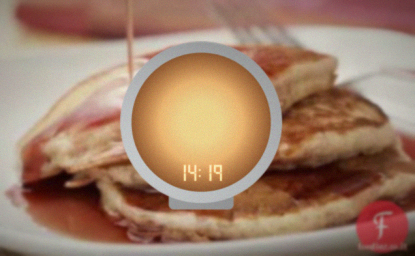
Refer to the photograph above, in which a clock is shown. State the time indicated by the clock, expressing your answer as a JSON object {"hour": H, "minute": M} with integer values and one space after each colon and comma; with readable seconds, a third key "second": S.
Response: {"hour": 14, "minute": 19}
